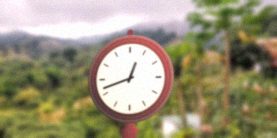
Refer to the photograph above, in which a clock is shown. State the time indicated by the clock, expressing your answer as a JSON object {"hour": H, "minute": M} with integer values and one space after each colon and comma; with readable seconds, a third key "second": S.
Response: {"hour": 12, "minute": 42}
